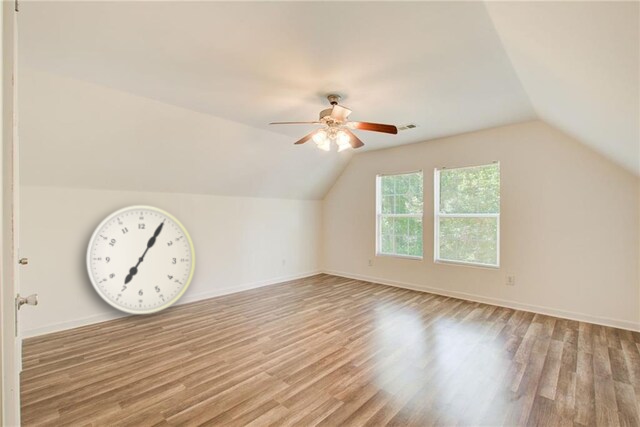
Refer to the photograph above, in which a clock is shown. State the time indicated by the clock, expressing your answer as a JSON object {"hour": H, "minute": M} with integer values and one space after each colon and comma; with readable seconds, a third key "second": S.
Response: {"hour": 7, "minute": 5}
